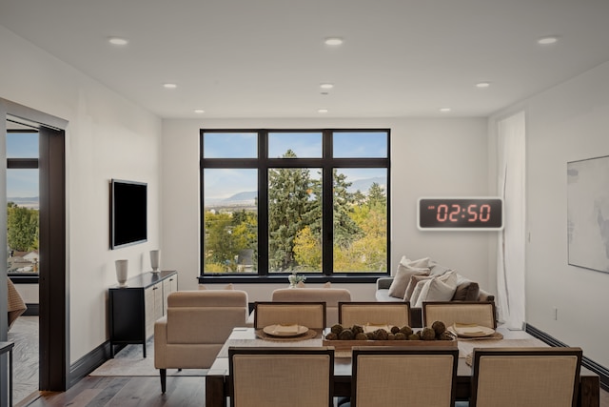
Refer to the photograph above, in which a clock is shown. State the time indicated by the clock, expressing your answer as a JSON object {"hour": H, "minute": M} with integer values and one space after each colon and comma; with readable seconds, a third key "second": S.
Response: {"hour": 2, "minute": 50}
